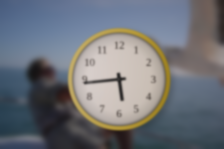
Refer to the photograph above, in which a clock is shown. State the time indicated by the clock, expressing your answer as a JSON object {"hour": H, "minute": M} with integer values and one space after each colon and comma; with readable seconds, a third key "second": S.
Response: {"hour": 5, "minute": 44}
